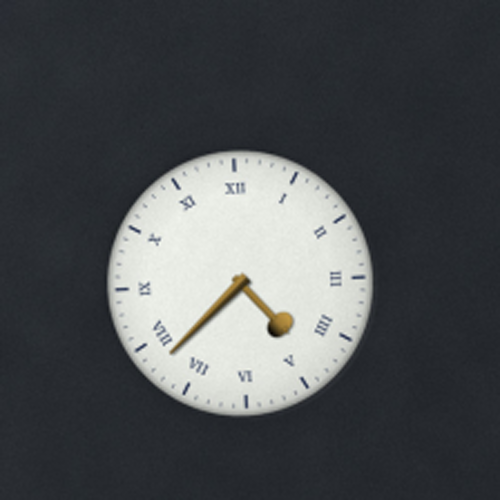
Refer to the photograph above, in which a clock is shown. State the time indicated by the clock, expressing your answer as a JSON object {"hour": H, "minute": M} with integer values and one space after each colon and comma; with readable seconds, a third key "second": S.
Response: {"hour": 4, "minute": 38}
